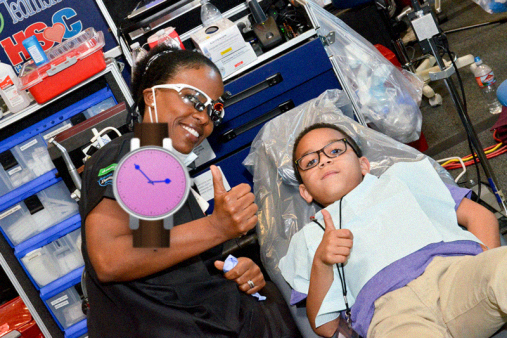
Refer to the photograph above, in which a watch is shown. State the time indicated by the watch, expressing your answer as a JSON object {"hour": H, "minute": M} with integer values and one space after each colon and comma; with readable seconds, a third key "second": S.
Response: {"hour": 2, "minute": 53}
